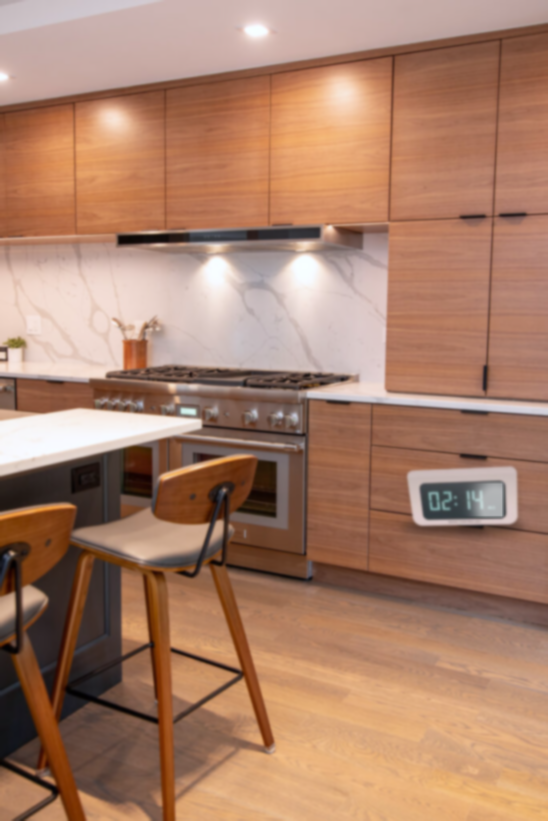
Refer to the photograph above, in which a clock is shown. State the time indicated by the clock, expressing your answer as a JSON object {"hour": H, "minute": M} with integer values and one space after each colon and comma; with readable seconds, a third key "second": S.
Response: {"hour": 2, "minute": 14}
